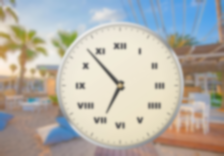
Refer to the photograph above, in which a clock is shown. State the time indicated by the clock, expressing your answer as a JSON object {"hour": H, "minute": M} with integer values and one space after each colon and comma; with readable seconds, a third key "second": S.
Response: {"hour": 6, "minute": 53}
